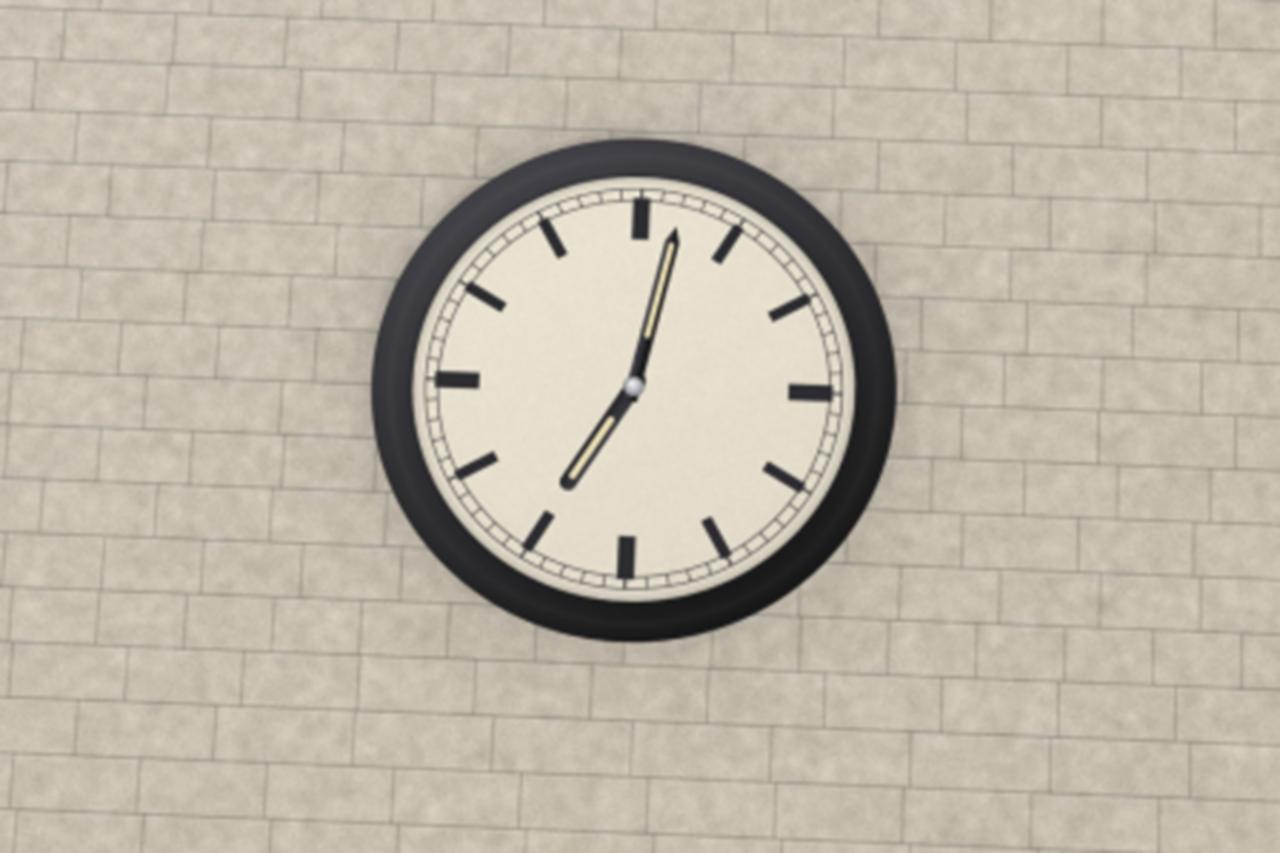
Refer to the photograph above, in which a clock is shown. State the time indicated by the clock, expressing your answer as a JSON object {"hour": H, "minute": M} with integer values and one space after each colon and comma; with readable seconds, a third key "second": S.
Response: {"hour": 7, "minute": 2}
